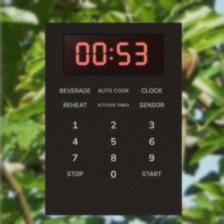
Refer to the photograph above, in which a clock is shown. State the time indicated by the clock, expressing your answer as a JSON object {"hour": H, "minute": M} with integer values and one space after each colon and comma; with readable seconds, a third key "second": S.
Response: {"hour": 0, "minute": 53}
